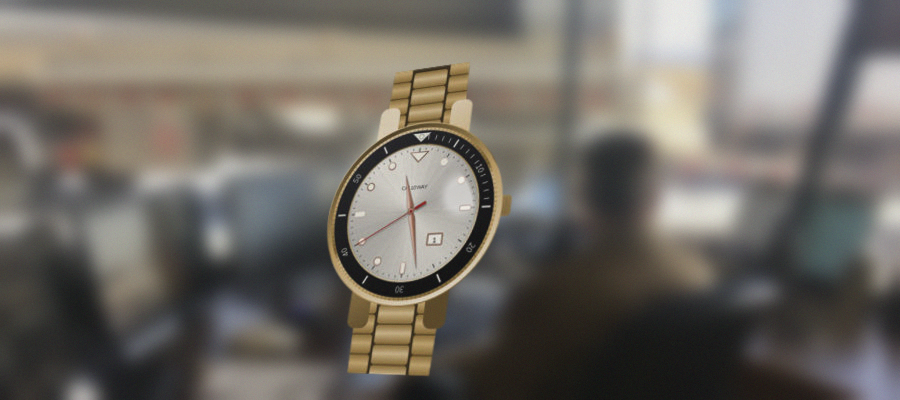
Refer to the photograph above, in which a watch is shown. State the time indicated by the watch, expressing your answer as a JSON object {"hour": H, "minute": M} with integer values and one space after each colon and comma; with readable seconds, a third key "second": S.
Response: {"hour": 11, "minute": 27, "second": 40}
